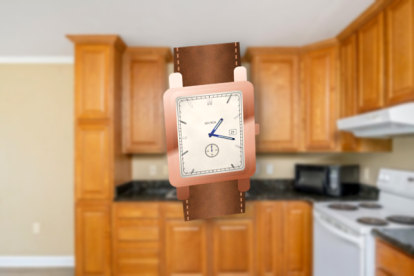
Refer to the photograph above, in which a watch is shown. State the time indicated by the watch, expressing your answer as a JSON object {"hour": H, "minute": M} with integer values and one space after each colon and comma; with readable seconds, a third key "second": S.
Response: {"hour": 1, "minute": 18}
